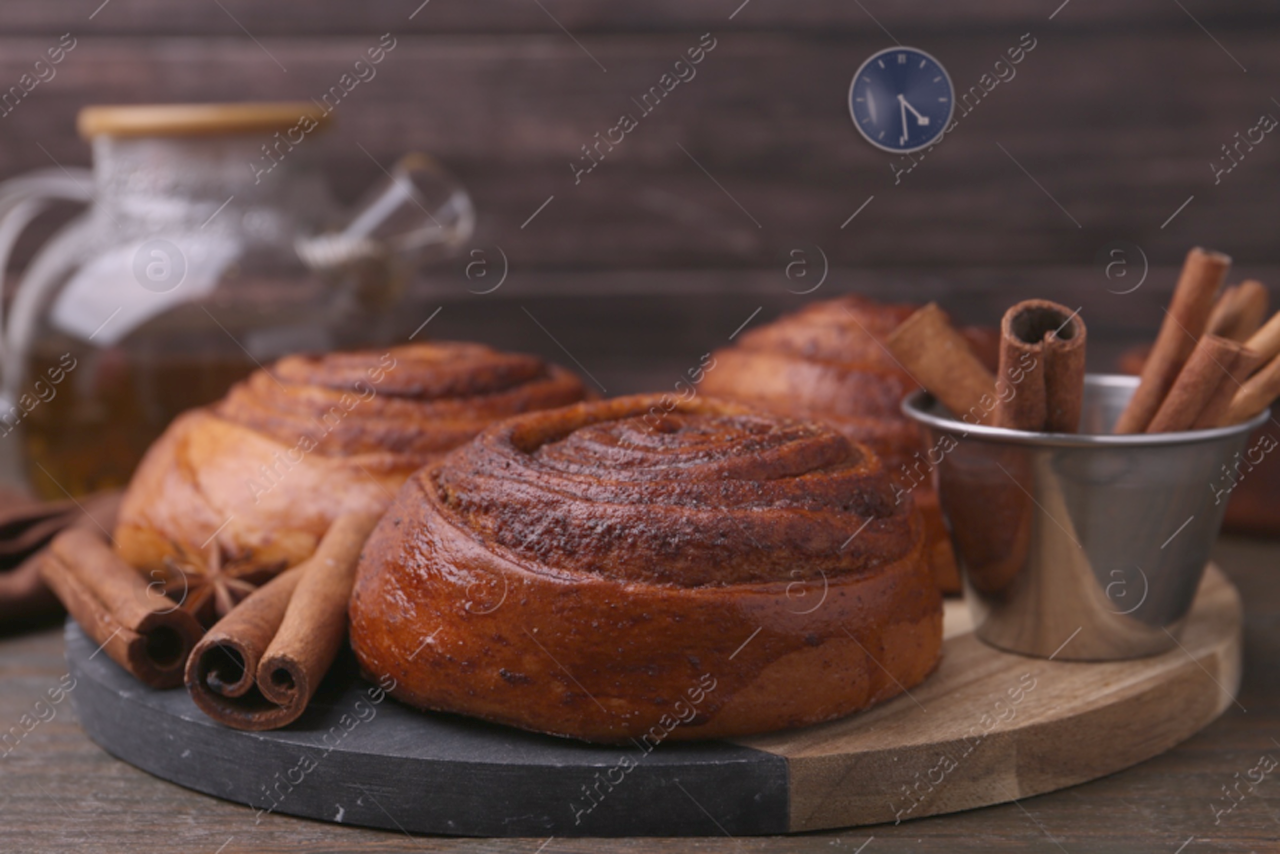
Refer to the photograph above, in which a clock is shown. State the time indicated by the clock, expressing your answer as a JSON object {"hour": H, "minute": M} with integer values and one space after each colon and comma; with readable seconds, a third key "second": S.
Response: {"hour": 4, "minute": 29}
